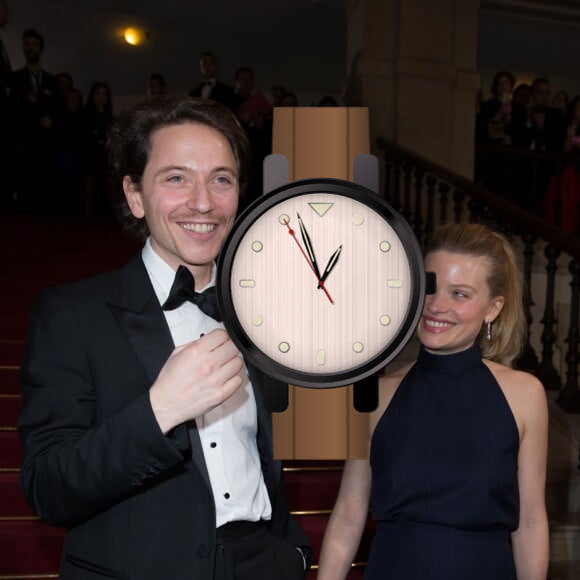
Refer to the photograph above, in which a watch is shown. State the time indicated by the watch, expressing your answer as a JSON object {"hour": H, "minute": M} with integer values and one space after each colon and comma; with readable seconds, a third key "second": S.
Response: {"hour": 12, "minute": 56, "second": 55}
